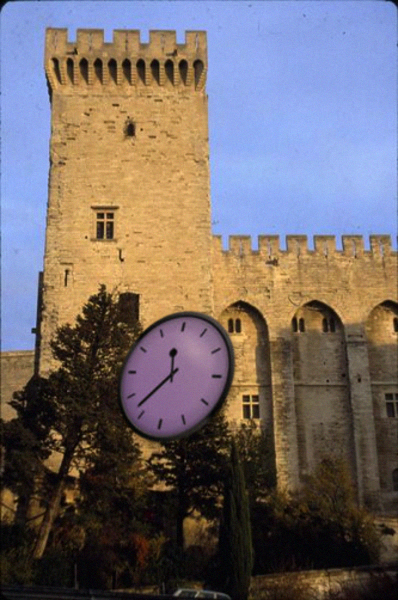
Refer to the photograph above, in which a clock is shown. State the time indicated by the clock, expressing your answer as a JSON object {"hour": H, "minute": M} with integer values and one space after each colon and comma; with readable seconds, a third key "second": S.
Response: {"hour": 11, "minute": 37}
